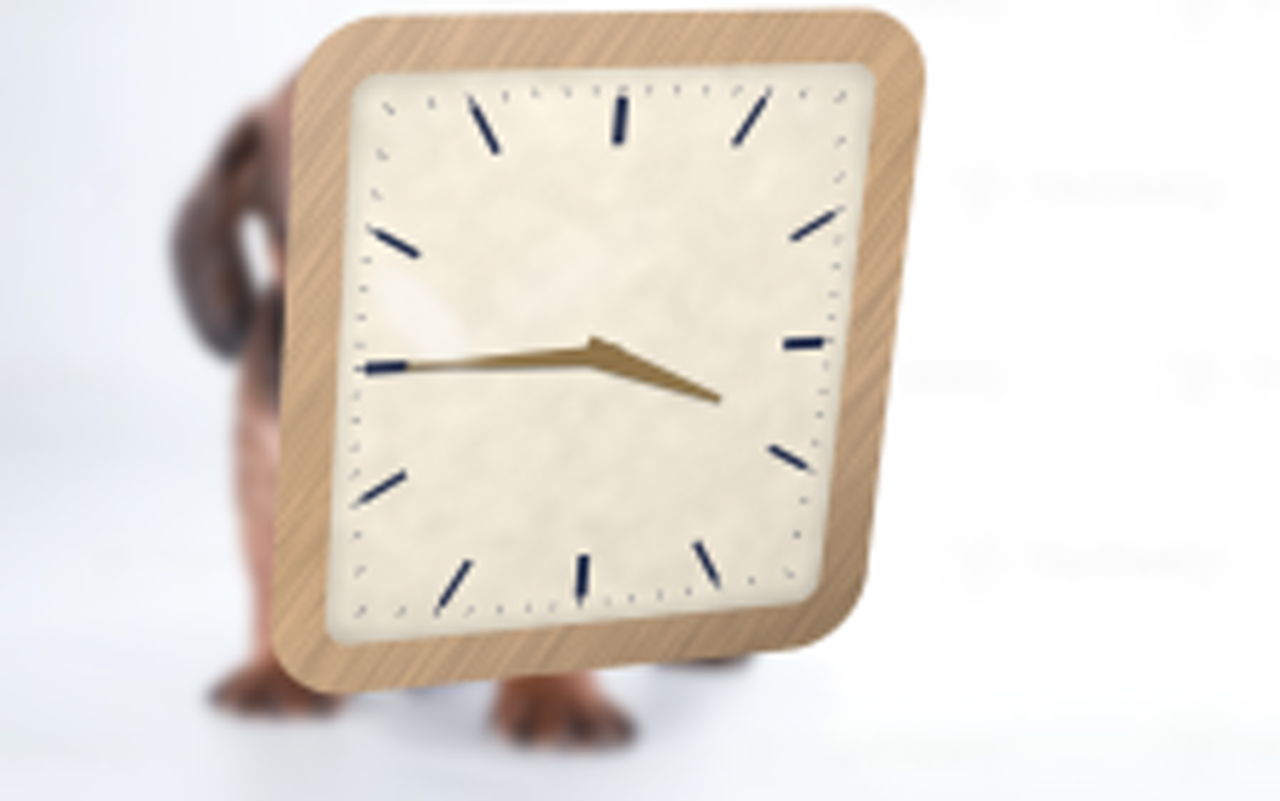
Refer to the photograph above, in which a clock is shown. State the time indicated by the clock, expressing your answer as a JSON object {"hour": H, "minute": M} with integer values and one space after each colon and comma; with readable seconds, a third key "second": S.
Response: {"hour": 3, "minute": 45}
